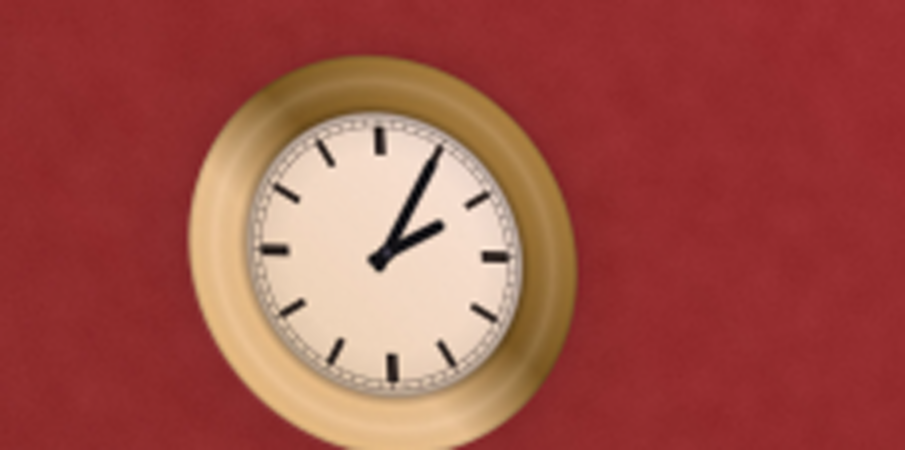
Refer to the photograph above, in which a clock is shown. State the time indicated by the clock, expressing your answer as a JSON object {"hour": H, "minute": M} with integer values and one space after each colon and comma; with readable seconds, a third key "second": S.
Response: {"hour": 2, "minute": 5}
